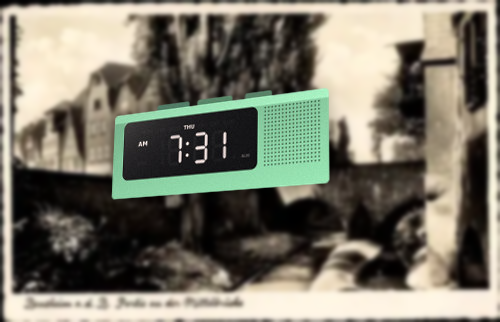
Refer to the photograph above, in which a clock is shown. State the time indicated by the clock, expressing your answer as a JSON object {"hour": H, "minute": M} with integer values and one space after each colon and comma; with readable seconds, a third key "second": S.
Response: {"hour": 7, "minute": 31}
